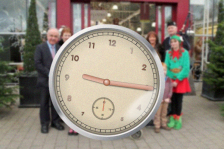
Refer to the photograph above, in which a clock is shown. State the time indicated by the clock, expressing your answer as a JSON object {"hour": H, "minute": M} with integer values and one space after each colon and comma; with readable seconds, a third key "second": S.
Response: {"hour": 9, "minute": 15}
